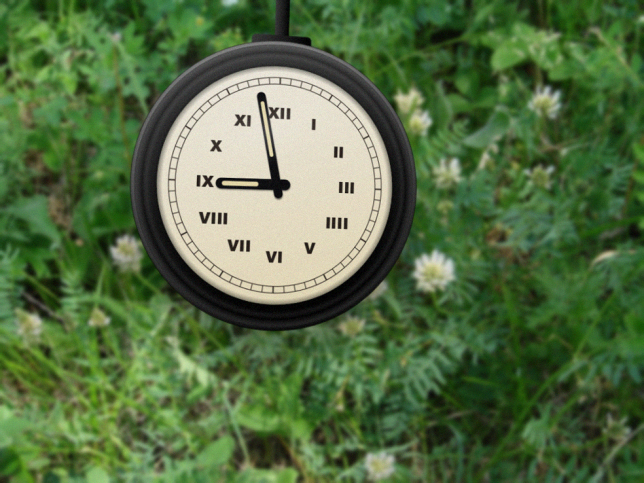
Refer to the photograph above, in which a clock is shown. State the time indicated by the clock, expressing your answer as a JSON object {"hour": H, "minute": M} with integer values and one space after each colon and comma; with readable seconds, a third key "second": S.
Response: {"hour": 8, "minute": 58}
